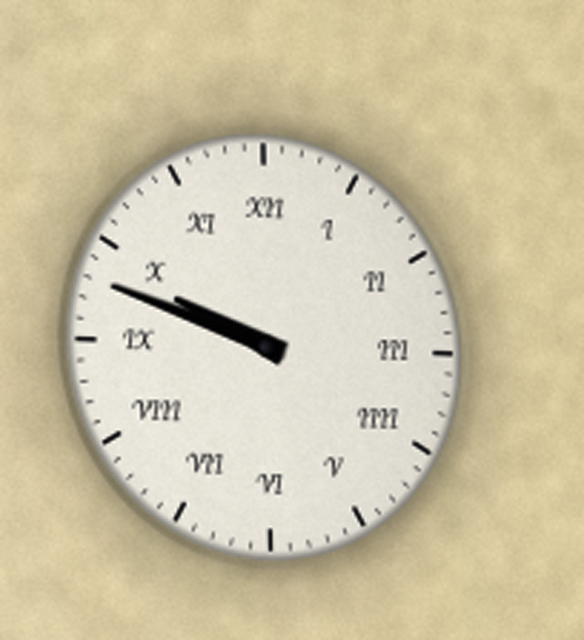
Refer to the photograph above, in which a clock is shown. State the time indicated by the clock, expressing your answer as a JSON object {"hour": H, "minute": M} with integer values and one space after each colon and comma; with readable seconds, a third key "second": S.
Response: {"hour": 9, "minute": 48}
